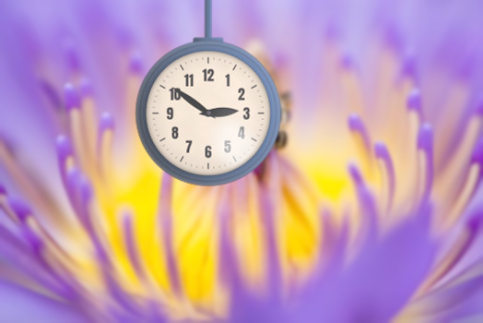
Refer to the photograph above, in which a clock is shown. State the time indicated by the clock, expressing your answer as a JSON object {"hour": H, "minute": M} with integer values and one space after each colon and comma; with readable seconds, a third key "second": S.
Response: {"hour": 2, "minute": 51}
